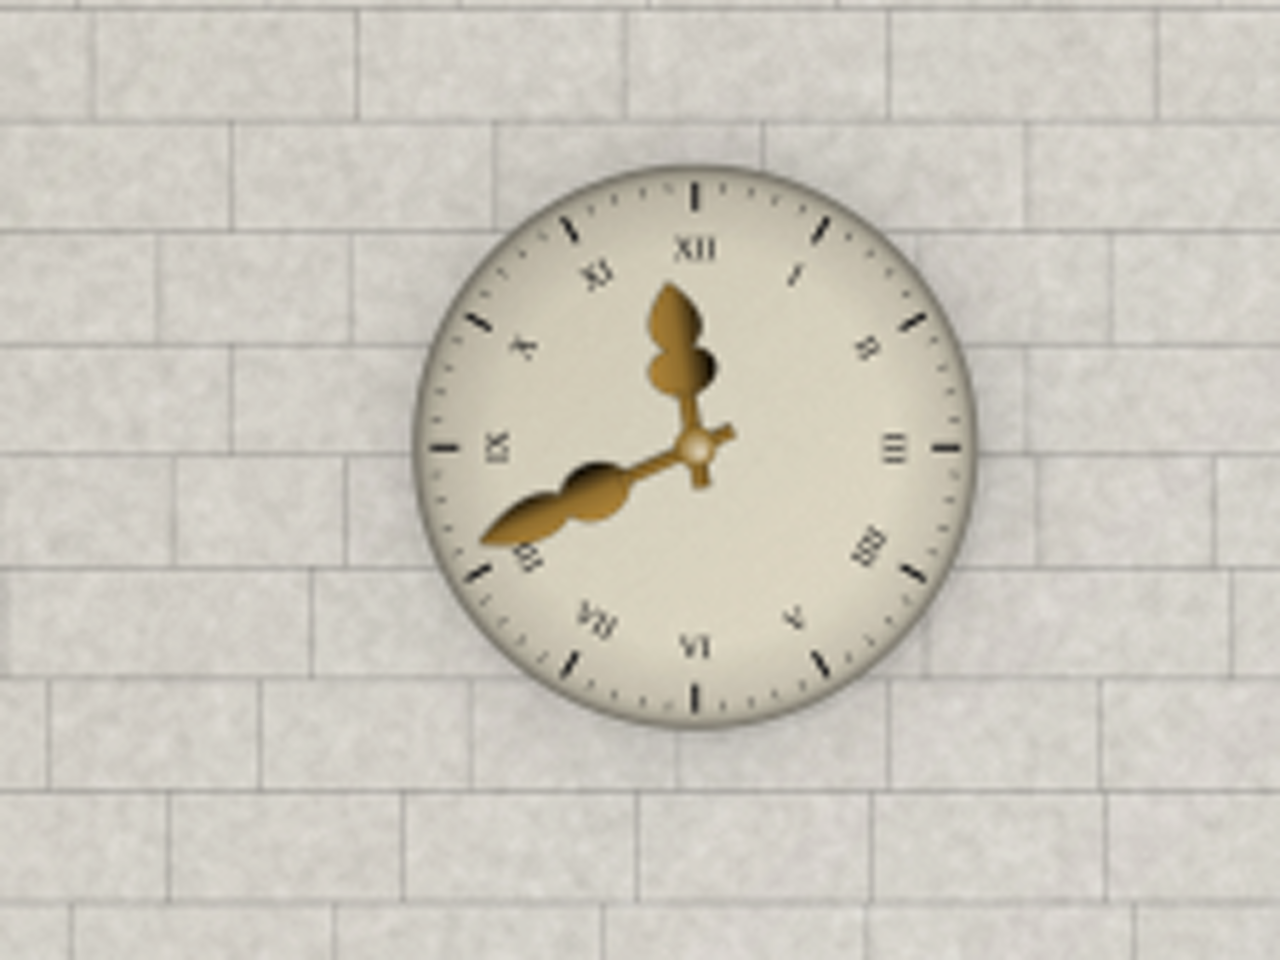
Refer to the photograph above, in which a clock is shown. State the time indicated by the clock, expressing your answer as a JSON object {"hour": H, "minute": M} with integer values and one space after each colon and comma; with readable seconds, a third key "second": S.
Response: {"hour": 11, "minute": 41}
